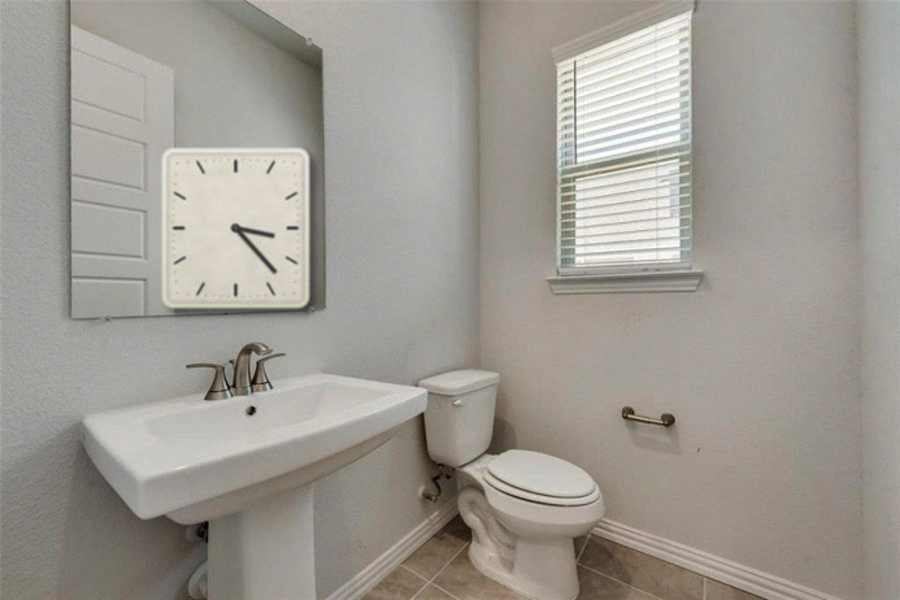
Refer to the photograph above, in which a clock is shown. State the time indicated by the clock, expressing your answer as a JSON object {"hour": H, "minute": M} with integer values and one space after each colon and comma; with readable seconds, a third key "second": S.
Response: {"hour": 3, "minute": 23}
